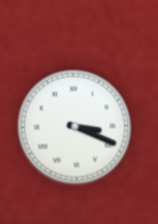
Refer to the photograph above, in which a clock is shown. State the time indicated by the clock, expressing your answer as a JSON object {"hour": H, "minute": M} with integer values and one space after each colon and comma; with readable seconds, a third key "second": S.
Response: {"hour": 3, "minute": 19}
